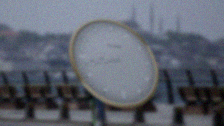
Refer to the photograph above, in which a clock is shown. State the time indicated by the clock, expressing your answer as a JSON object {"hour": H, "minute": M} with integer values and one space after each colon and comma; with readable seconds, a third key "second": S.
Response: {"hour": 8, "minute": 43}
